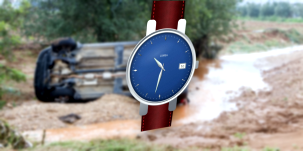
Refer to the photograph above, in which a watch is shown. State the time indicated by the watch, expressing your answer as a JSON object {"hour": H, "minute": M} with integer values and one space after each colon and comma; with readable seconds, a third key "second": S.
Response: {"hour": 10, "minute": 32}
